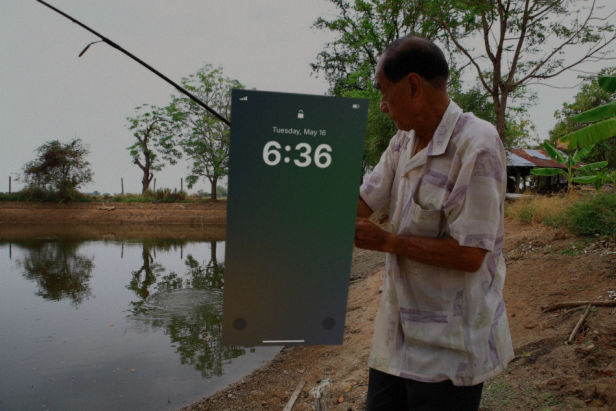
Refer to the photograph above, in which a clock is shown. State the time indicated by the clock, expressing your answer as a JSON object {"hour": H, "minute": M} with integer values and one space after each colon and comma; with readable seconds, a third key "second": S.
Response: {"hour": 6, "minute": 36}
